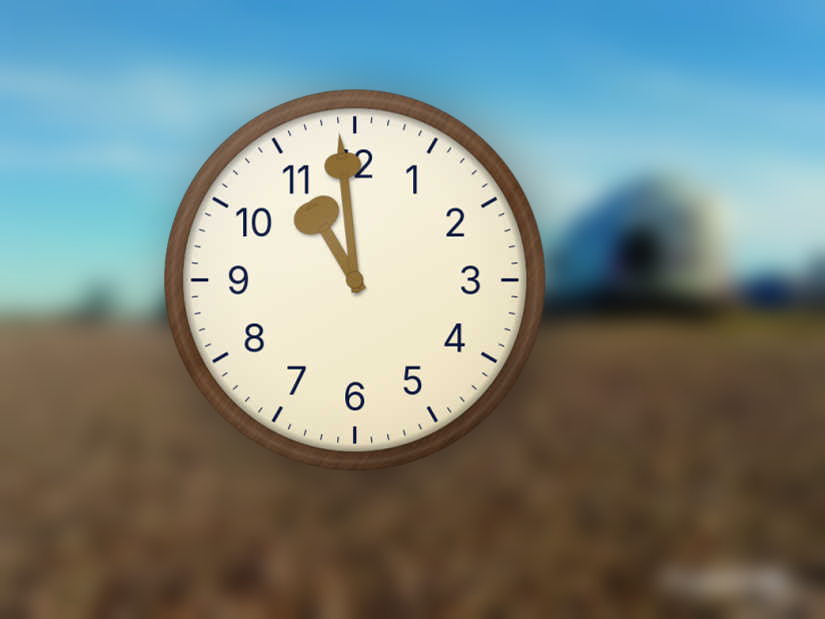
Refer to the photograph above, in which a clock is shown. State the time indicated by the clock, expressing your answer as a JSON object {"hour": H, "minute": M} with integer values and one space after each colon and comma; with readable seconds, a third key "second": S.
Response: {"hour": 10, "minute": 59}
